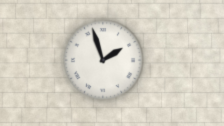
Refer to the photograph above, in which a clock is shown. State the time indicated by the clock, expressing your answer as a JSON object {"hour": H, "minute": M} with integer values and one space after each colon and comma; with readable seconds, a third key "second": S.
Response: {"hour": 1, "minute": 57}
